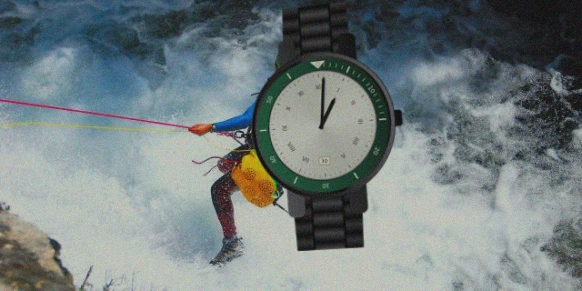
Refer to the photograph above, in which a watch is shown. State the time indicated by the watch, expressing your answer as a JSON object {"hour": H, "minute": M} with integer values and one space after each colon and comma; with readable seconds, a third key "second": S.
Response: {"hour": 1, "minute": 1}
